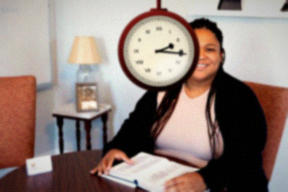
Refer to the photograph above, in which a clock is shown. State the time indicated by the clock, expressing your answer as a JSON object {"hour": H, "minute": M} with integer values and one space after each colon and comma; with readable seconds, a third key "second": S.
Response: {"hour": 2, "minute": 16}
